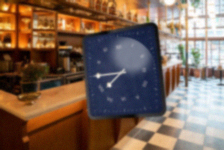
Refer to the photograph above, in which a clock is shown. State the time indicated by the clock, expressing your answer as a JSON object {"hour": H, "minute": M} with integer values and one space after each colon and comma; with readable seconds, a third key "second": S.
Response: {"hour": 7, "minute": 45}
